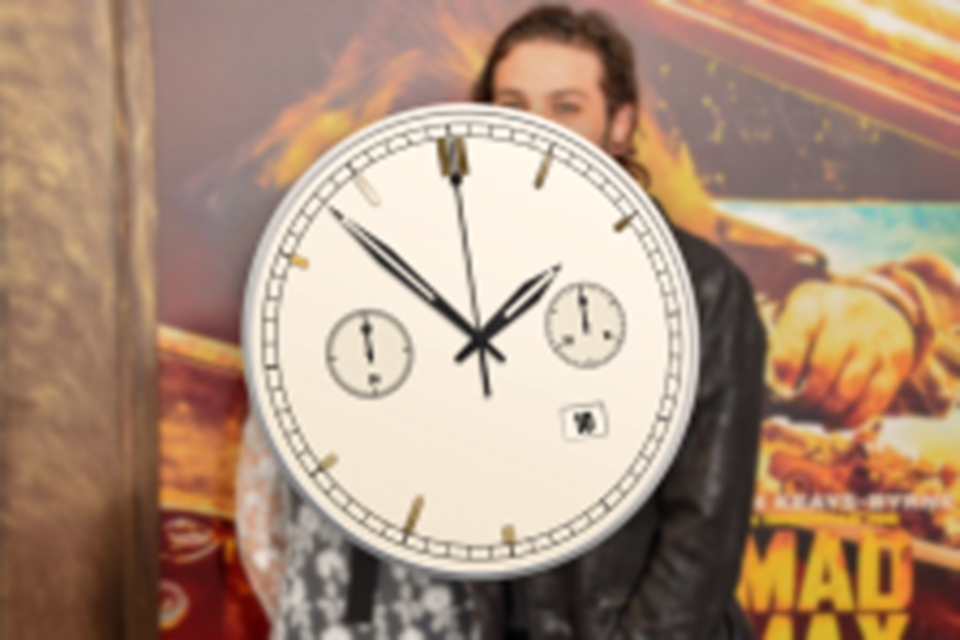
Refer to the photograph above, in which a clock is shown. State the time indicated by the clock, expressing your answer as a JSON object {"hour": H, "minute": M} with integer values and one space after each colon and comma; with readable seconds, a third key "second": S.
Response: {"hour": 1, "minute": 53}
